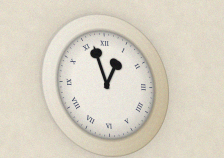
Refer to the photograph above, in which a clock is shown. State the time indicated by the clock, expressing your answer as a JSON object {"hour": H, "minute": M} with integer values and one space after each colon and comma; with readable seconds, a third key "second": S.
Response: {"hour": 12, "minute": 57}
